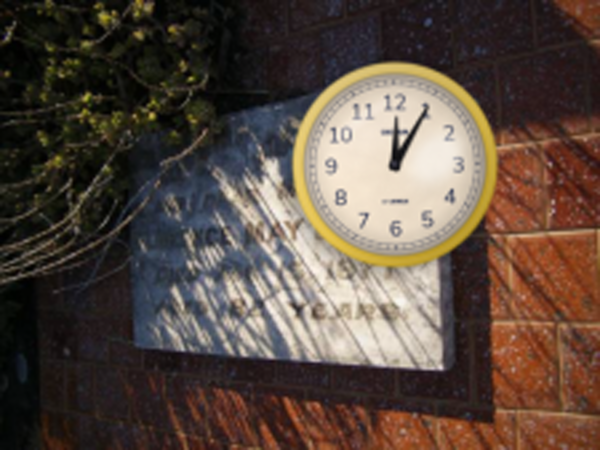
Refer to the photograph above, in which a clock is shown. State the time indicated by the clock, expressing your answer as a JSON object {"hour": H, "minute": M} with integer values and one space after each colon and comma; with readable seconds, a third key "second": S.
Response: {"hour": 12, "minute": 5}
